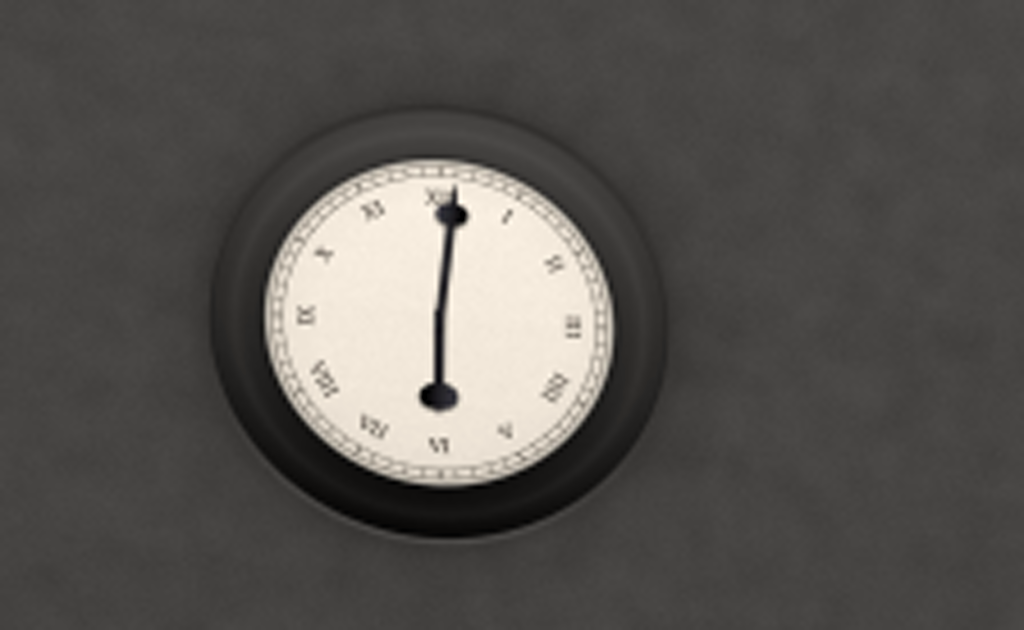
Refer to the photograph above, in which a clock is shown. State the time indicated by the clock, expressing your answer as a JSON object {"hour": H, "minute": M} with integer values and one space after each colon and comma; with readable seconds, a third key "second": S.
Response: {"hour": 6, "minute": 1}
